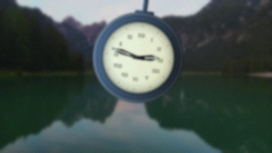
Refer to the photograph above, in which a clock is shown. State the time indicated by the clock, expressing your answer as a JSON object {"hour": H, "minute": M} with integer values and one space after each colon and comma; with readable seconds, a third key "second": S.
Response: {"hour": 2, "minute": 47}
